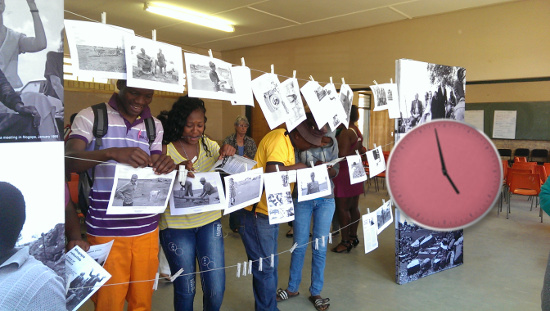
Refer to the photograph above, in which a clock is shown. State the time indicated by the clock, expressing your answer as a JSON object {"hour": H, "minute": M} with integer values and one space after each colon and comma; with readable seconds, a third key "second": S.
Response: {"hour": 4, "minute": 58}
